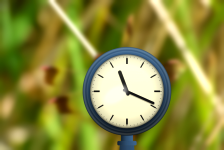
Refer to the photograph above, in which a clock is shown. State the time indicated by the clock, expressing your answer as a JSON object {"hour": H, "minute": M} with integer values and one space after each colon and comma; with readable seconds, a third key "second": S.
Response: {"hour": 11, "minute": 19}
